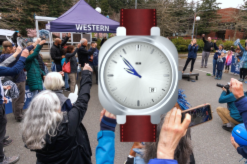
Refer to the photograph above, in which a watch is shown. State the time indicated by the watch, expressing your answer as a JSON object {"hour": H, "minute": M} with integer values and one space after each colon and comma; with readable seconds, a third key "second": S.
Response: {"hour": 9, "minute": 53}
